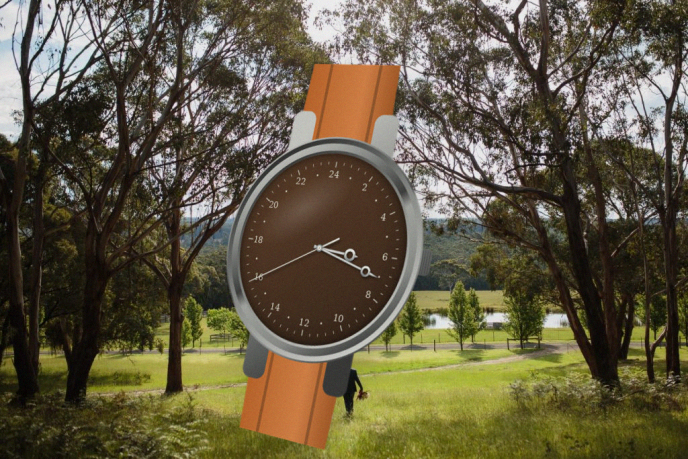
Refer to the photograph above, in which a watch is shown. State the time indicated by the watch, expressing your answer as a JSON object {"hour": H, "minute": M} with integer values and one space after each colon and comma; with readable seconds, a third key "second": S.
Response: {"hour": 6, "minute": 17, "second": 40}
